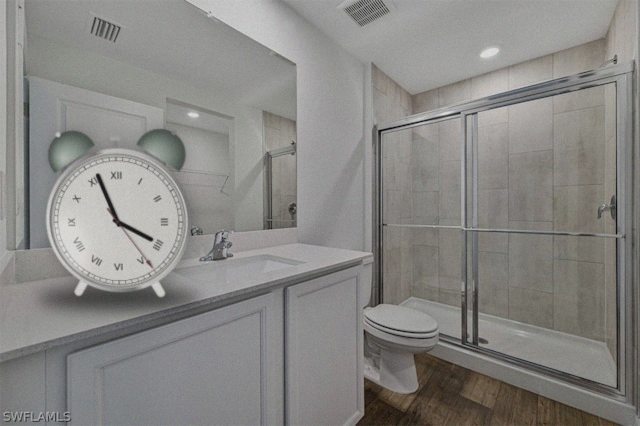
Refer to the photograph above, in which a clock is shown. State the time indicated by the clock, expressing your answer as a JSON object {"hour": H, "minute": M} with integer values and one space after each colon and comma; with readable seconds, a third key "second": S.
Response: {"hour": 3, "minute": 56, "second": 24}
